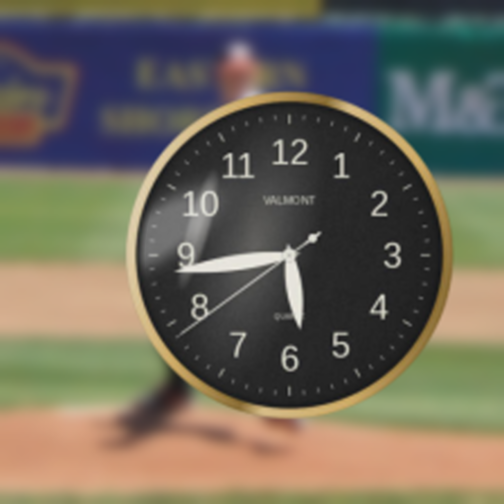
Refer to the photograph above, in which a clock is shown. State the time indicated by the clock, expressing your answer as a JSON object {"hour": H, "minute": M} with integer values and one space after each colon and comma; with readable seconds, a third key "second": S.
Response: {"hour": 5, "minute": 43, "second": 39}
